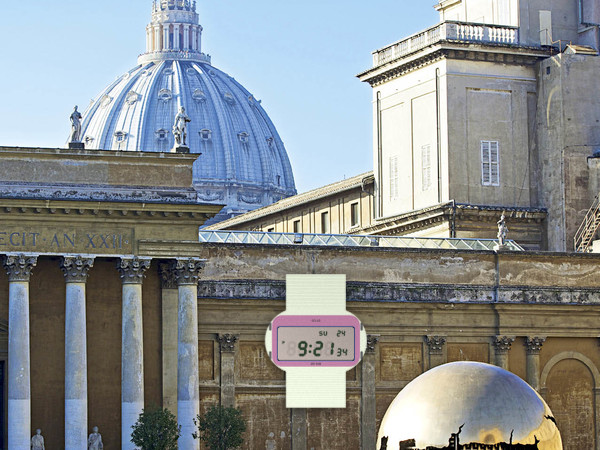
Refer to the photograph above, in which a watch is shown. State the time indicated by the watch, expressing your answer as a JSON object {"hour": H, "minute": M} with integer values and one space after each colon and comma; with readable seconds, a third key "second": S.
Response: {"hour": 9, "minute": 21}
